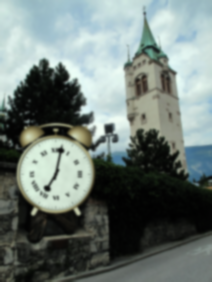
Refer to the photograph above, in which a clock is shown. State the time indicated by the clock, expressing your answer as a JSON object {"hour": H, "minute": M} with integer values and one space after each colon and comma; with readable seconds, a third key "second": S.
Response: {"hour": 7, "minute": 2}
